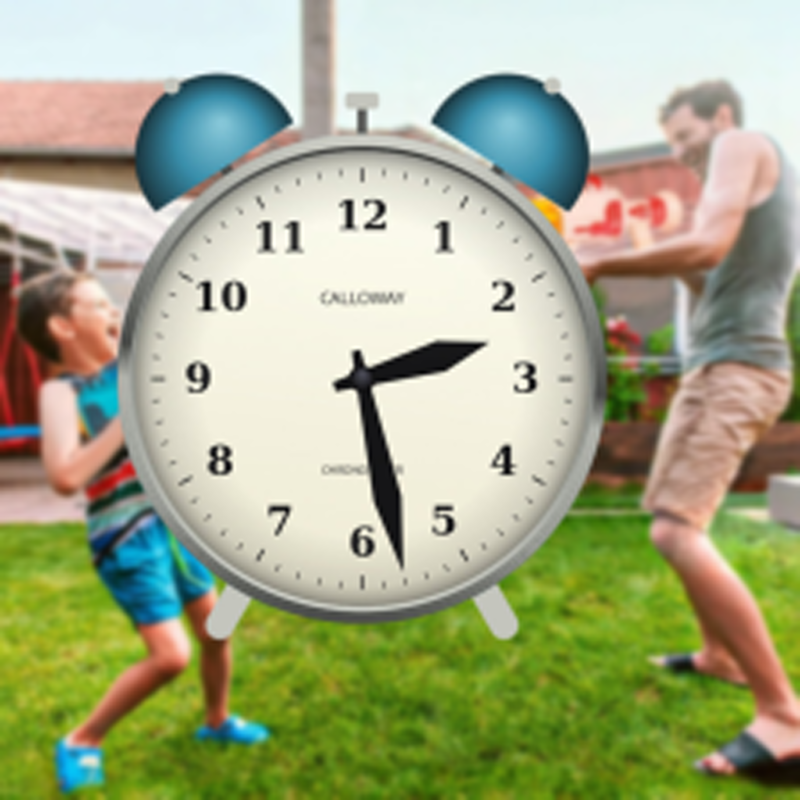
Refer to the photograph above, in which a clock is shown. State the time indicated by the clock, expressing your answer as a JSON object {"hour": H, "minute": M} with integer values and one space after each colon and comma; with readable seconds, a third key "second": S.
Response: {"hour": 2, "minute": 28}
